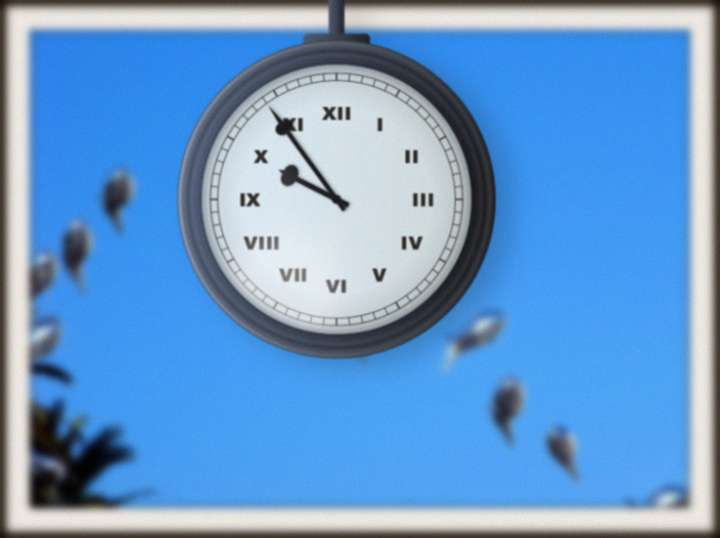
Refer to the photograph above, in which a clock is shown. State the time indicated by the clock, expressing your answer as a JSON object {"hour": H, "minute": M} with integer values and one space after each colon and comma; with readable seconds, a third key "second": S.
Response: {"hour": 9, "minute": 54}
